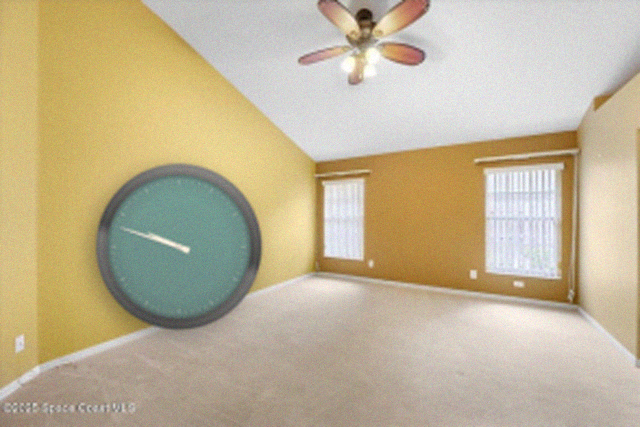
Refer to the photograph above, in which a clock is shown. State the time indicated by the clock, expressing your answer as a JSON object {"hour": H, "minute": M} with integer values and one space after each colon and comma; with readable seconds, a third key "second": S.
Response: {"hour": 9, "minute": 48}
